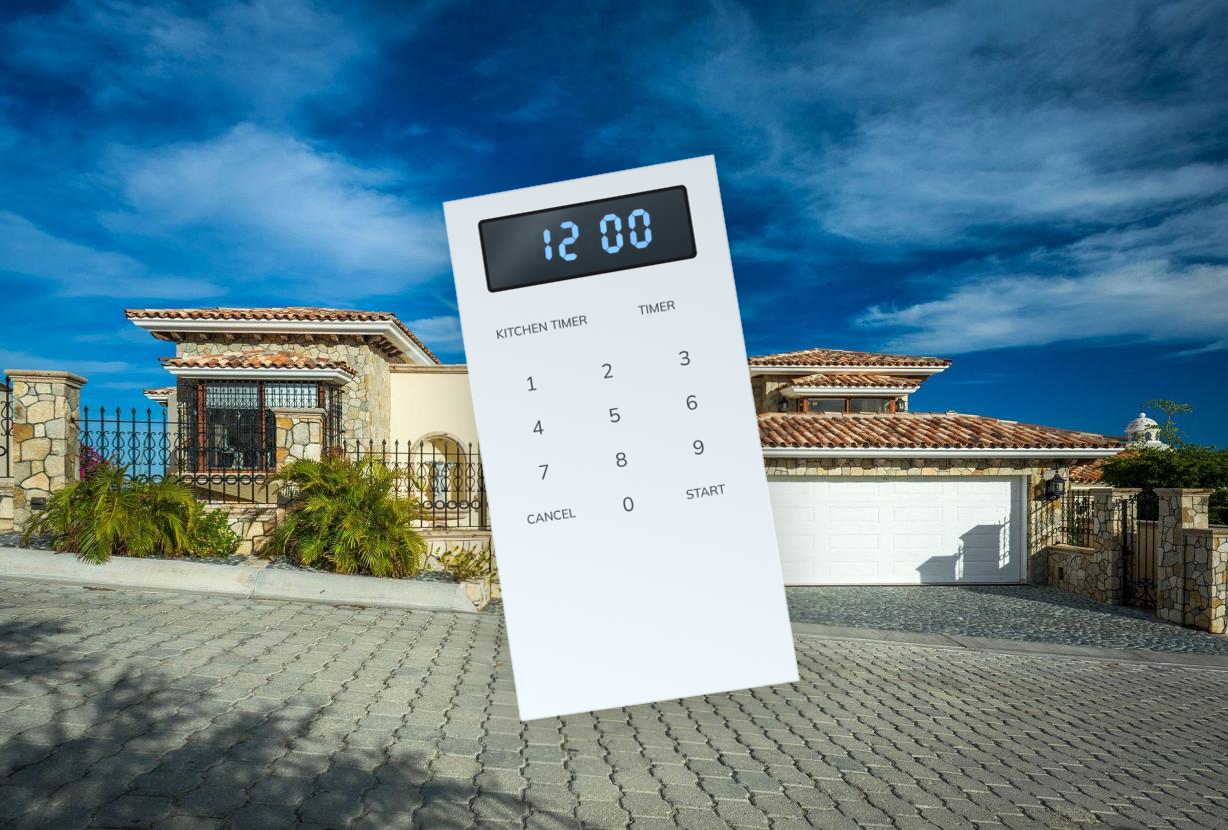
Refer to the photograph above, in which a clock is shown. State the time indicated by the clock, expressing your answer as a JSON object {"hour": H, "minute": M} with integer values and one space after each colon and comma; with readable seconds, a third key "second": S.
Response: {"hour": 12, "minute": 0}
